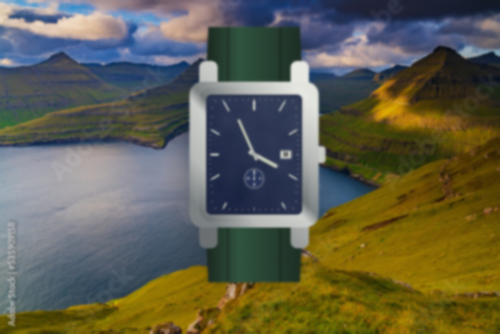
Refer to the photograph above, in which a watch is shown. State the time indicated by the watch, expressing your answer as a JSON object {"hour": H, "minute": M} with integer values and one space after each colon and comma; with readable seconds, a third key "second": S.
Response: {"hour": 3, "minute": 56}
